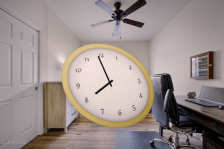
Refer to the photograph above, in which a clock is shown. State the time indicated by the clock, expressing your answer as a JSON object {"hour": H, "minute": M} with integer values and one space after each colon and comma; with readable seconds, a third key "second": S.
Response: {"hour": 7, "minute": 59}
